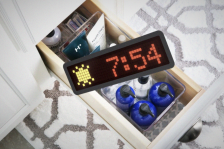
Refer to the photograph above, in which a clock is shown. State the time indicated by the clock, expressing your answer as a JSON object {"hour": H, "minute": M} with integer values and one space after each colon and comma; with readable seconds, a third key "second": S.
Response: {"hour": 7, "minute": 54}
